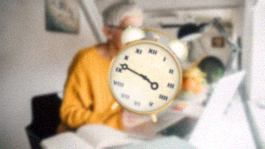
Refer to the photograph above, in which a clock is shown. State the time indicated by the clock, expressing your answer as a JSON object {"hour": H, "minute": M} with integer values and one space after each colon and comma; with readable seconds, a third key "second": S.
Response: {"hour": 3, "minute": 47}
